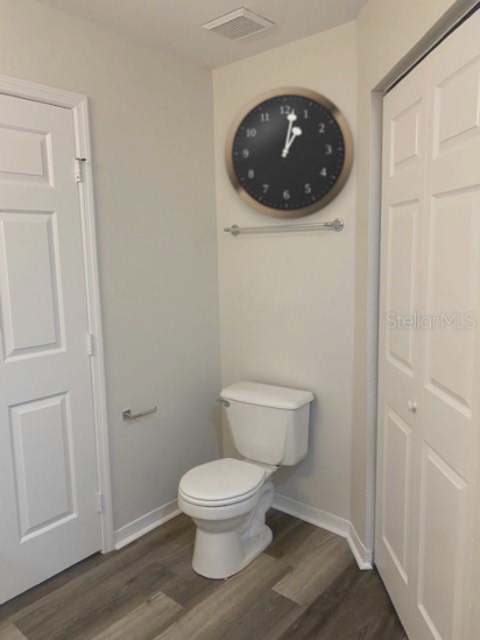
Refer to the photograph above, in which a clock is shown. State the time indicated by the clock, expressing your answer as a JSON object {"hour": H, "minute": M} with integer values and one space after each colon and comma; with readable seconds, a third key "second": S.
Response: {"hour": 1, "minute": 2}
